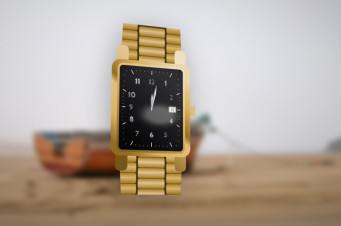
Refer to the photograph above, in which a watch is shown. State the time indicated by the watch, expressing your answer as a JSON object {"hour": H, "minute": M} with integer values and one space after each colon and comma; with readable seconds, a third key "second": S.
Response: {"hour": 12, "minute": 2}
